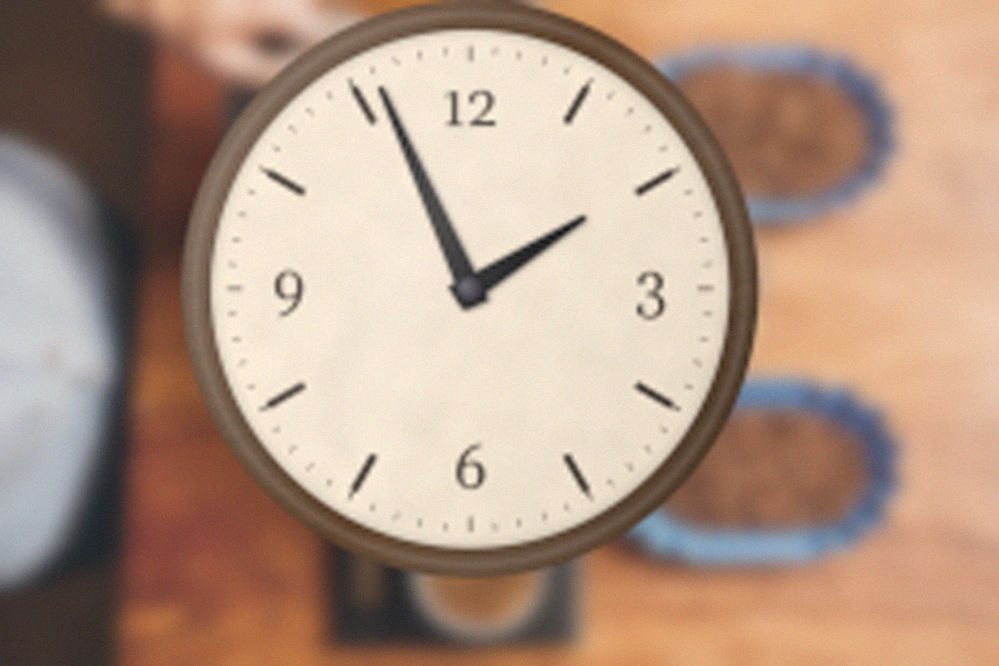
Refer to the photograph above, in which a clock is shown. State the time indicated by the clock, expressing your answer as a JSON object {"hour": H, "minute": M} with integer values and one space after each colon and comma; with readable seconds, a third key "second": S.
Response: {"hour": 1, "minute": 56}
